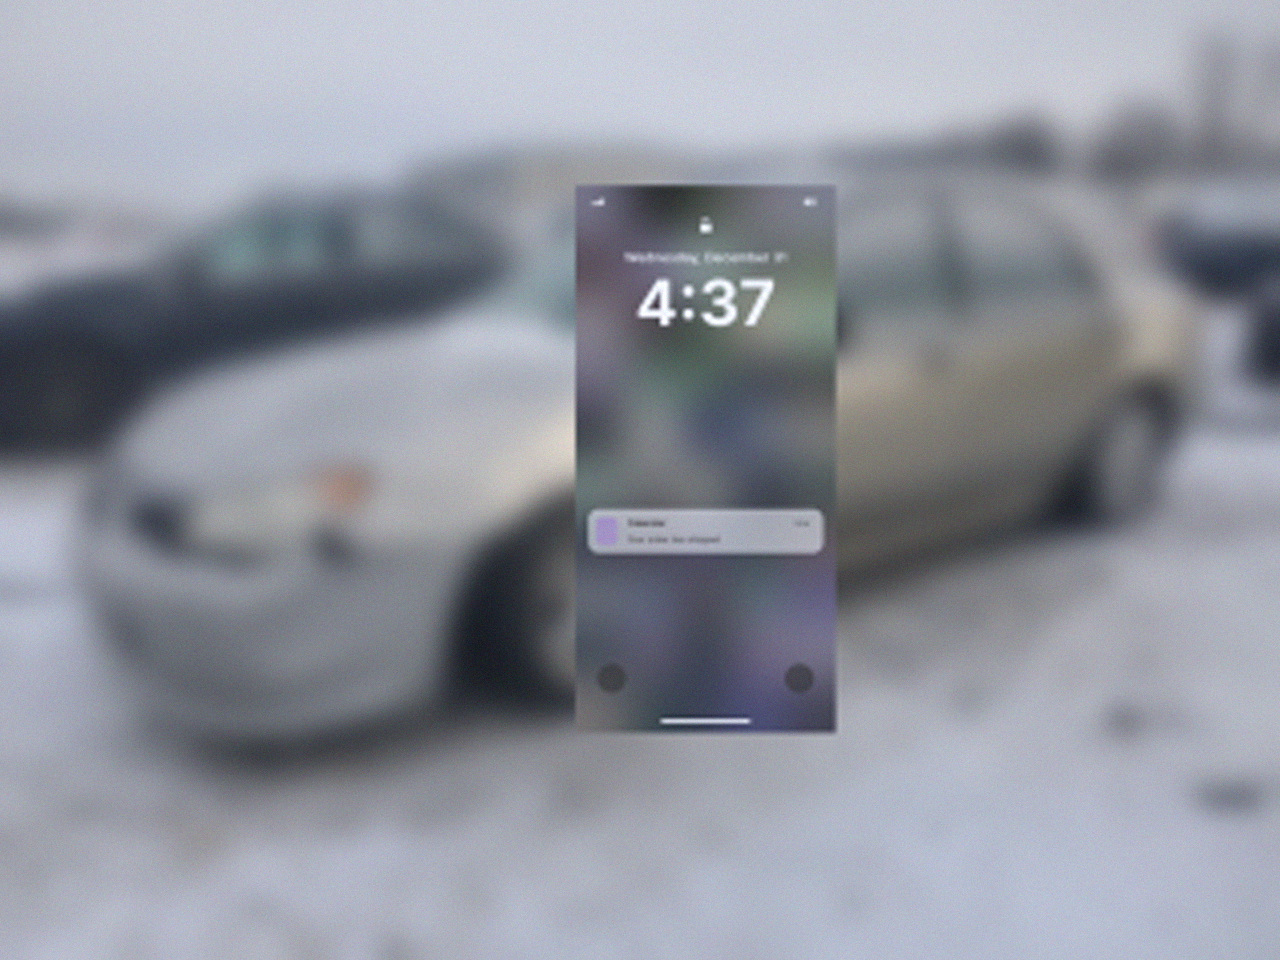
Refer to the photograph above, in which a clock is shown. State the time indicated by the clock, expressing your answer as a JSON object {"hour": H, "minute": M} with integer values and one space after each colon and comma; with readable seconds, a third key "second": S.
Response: {"hour": 4, "minute": 37}
